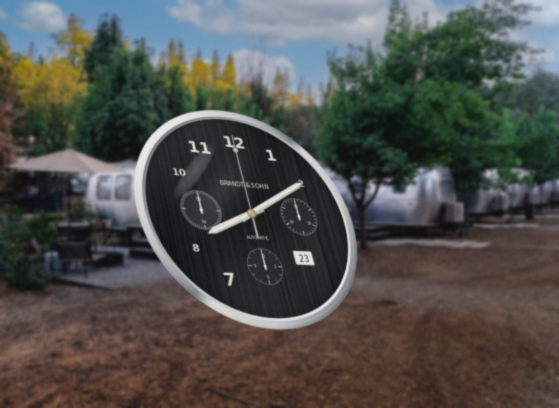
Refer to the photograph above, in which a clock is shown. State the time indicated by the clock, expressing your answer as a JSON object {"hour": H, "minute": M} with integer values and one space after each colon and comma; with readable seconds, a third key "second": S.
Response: {"hour": 8, "minute": 10}
